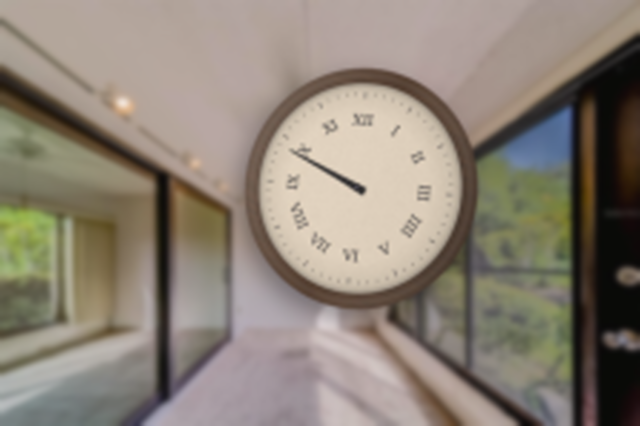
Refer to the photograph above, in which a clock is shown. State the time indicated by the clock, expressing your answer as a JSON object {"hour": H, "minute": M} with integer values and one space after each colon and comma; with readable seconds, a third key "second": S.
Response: {"hour": 9, "minute": 49}
